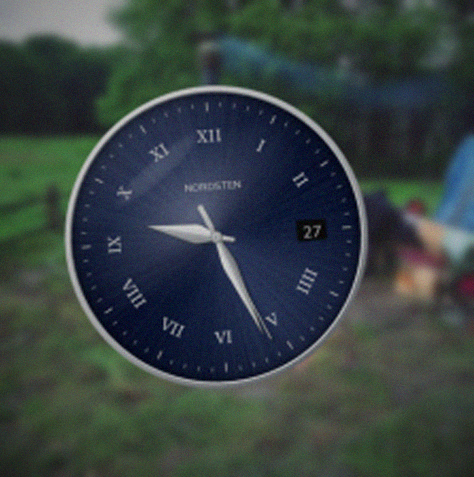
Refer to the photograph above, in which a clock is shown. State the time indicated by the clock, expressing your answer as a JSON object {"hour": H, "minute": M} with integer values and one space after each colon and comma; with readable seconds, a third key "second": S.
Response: {"hour": 9, "minute": 26, "second": 26}
